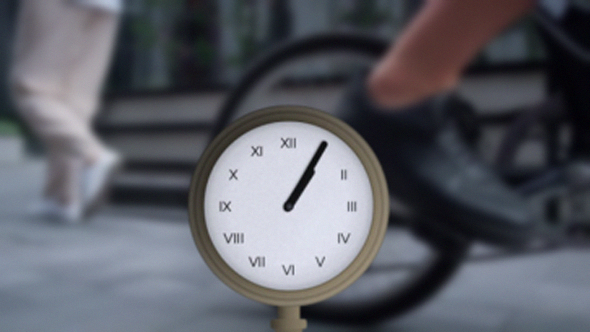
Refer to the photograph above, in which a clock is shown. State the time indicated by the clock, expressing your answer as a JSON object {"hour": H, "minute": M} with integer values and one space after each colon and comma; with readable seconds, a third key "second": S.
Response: {"hour": 1, "minute": 5}
